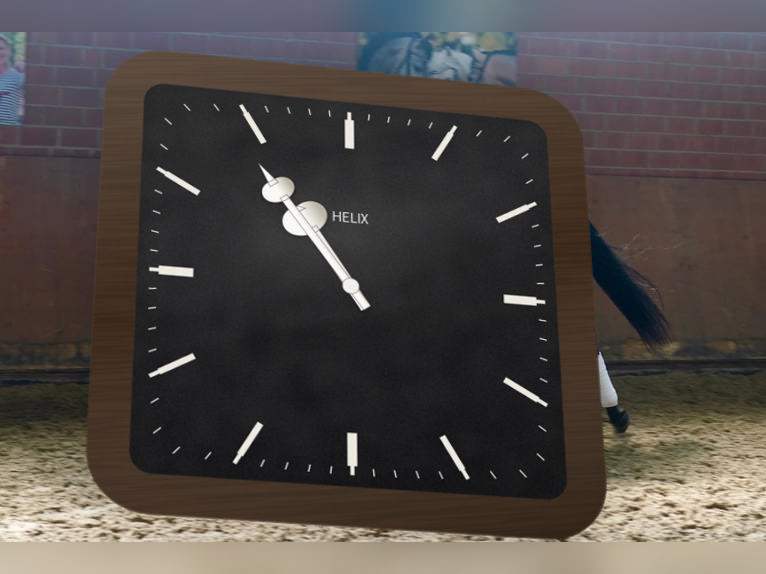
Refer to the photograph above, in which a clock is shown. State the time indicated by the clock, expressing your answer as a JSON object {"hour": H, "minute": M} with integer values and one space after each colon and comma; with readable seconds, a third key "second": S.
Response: {"hour": 10, "minute": 54}
